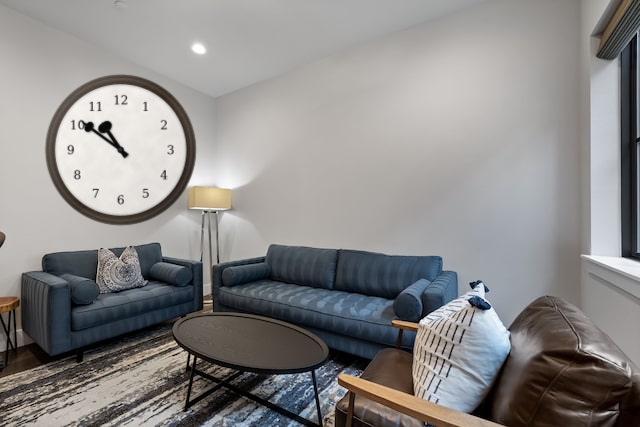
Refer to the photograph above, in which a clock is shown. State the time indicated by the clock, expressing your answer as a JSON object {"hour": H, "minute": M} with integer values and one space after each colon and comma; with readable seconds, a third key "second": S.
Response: {"hour": 10, "minute": 51}
